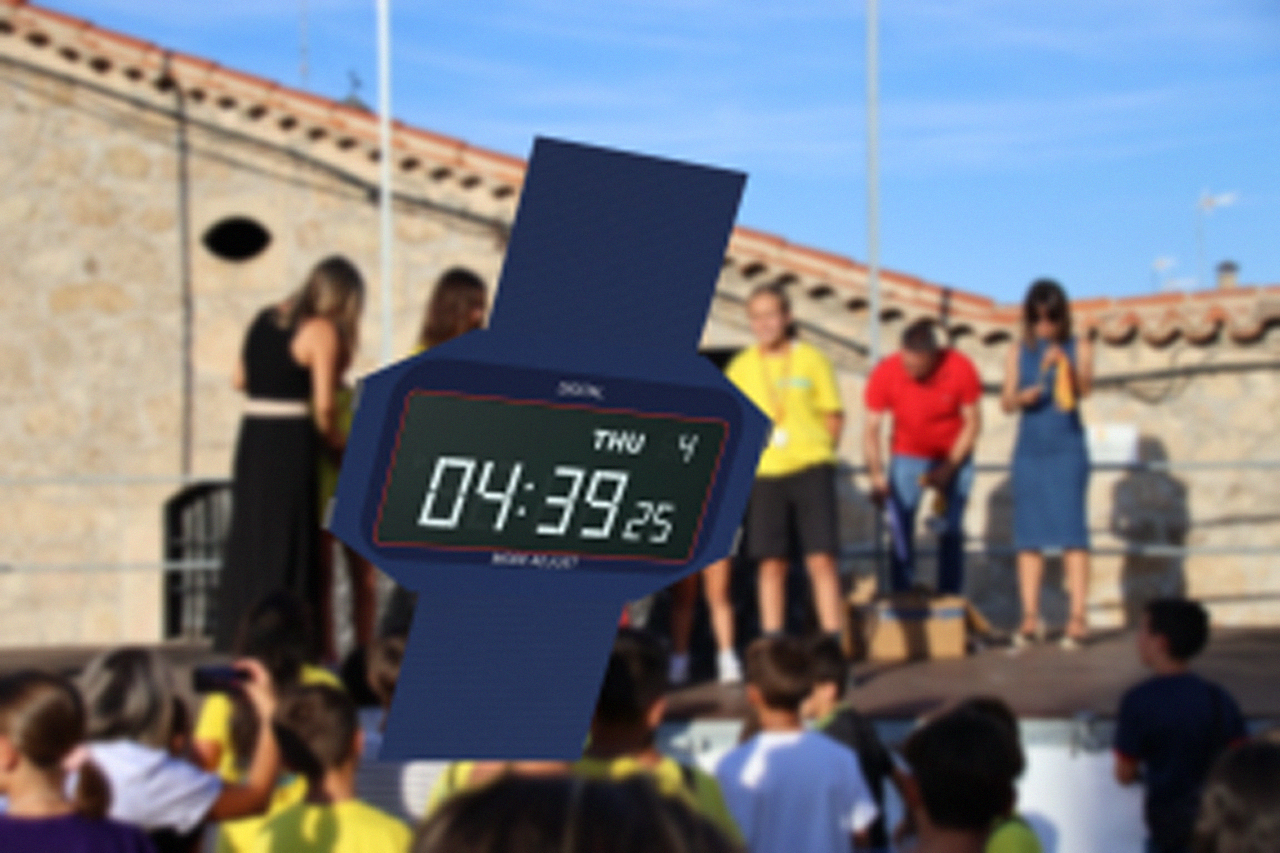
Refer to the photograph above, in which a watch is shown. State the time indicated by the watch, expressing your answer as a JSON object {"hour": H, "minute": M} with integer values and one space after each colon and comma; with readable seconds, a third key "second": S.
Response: {"hour": 4, "minute": 39, "second": 25}
